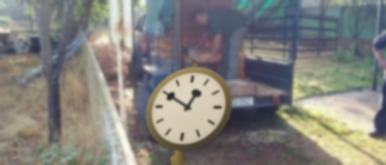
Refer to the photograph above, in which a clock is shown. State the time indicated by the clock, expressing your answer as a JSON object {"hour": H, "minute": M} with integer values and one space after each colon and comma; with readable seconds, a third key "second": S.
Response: {"hour": 12, "minute": 50}
